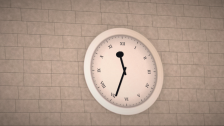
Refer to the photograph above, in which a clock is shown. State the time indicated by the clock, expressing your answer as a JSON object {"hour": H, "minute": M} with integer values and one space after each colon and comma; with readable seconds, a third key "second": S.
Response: {"hour": 11, "minute": 34}
